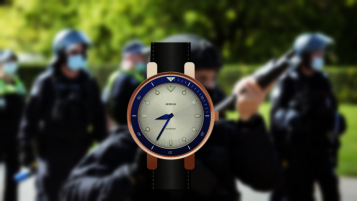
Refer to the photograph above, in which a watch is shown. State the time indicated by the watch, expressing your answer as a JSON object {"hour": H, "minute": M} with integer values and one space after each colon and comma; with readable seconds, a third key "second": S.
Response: {"hour": 8, "minute": 35}
